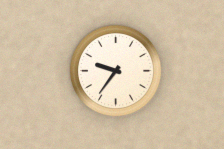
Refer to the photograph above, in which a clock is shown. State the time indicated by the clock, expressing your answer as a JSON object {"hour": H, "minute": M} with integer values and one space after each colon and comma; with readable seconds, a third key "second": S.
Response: {"hour": 9, "minute": 36}
